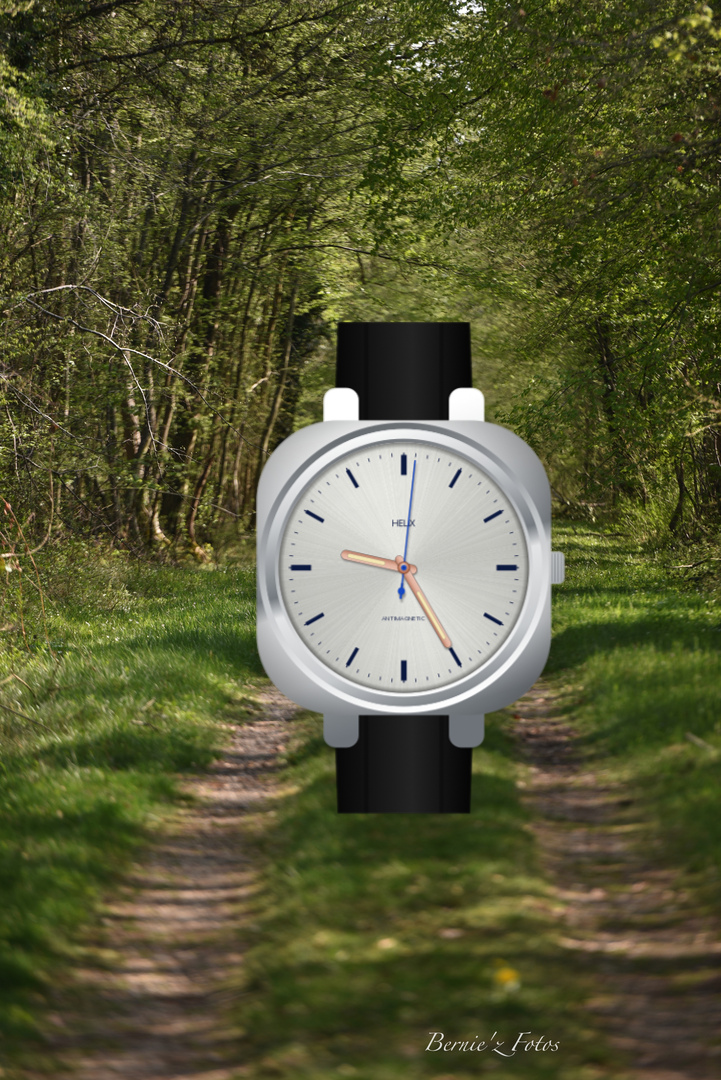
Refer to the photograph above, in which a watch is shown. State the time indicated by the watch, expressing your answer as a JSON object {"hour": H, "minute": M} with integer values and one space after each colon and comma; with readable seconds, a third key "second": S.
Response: {"hour": 9, "minute": 25, "second": 1}
